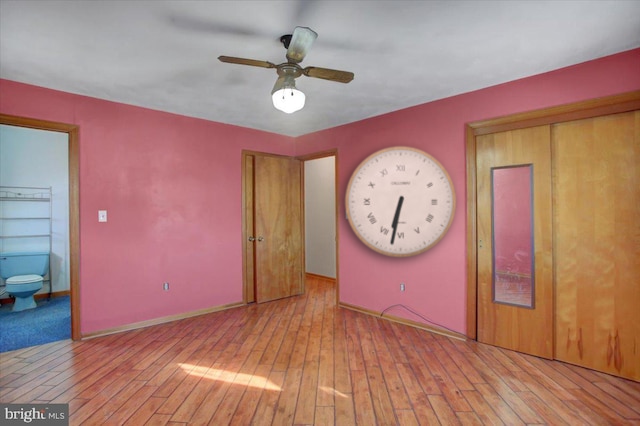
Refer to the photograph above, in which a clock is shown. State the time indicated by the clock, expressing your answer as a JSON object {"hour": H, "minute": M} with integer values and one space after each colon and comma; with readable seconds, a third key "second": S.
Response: {"hour": 6, "minute": 32}
